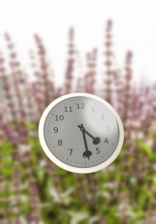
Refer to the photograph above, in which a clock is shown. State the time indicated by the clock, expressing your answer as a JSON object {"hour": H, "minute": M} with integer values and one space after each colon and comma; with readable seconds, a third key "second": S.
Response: {"hour": 4, "minute": 29}
